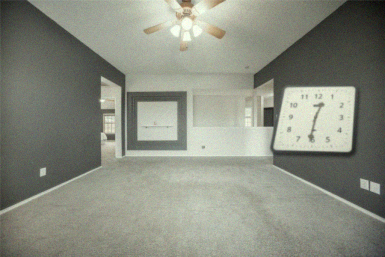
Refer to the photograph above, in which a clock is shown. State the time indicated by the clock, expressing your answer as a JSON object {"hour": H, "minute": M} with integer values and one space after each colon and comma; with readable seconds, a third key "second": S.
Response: {"hour": 12, "minute": 31}
